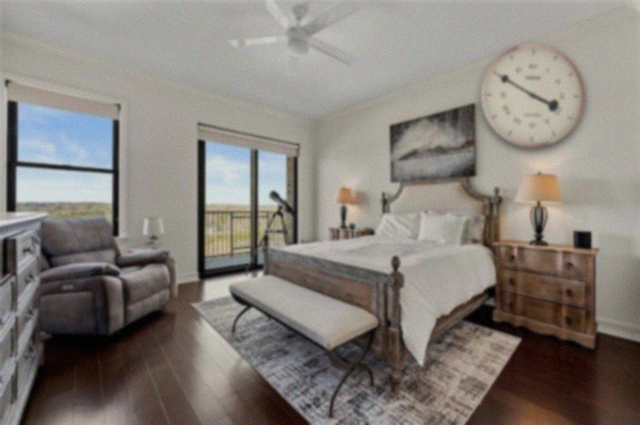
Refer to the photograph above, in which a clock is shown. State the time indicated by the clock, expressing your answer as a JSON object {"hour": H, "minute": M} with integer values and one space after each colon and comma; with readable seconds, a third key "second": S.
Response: {"hour": 3, "minute": 50}
